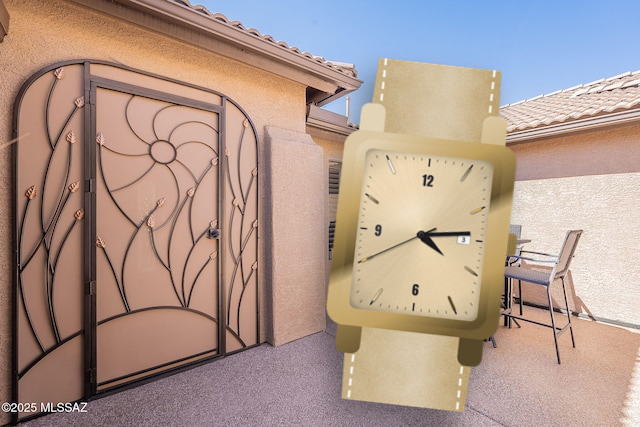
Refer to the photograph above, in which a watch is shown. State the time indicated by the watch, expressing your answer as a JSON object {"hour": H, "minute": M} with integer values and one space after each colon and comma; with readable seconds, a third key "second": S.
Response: {"hour": 4, "minute": 13, "second": 40}
